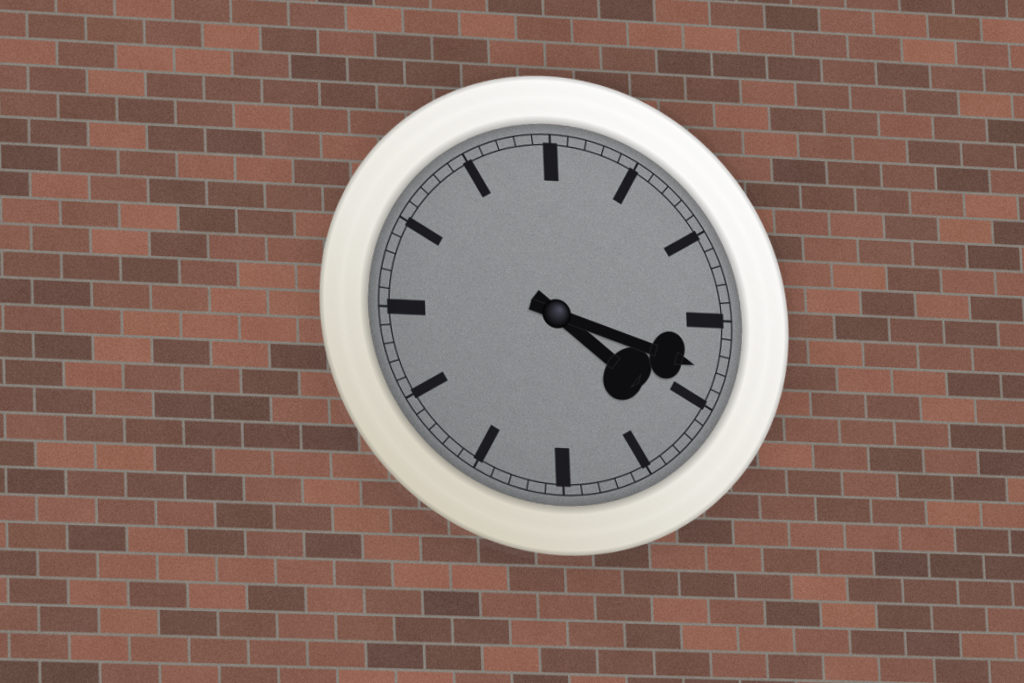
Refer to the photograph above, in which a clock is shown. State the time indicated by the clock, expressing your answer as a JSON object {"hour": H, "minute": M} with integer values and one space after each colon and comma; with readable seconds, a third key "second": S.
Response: {"hour": 4, "minute": 18}
